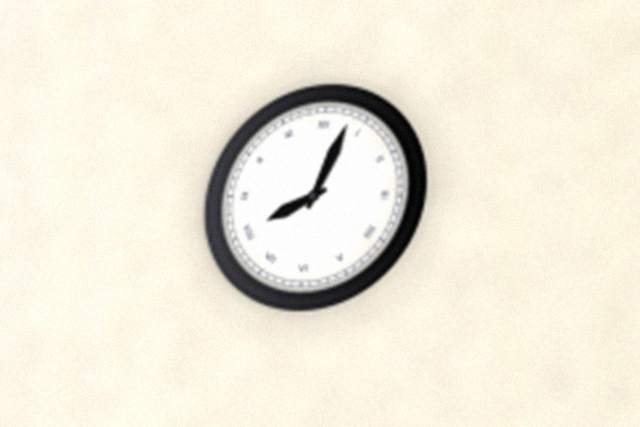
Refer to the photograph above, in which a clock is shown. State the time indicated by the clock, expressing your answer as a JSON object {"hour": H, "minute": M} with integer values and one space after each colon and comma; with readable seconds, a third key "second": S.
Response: {"hour": 8, "minute": 3}
